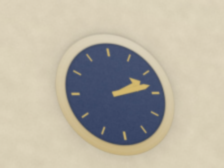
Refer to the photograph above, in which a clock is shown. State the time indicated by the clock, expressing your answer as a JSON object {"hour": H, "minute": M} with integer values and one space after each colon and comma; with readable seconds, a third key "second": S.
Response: {"hour": 2, "minute": 13}
